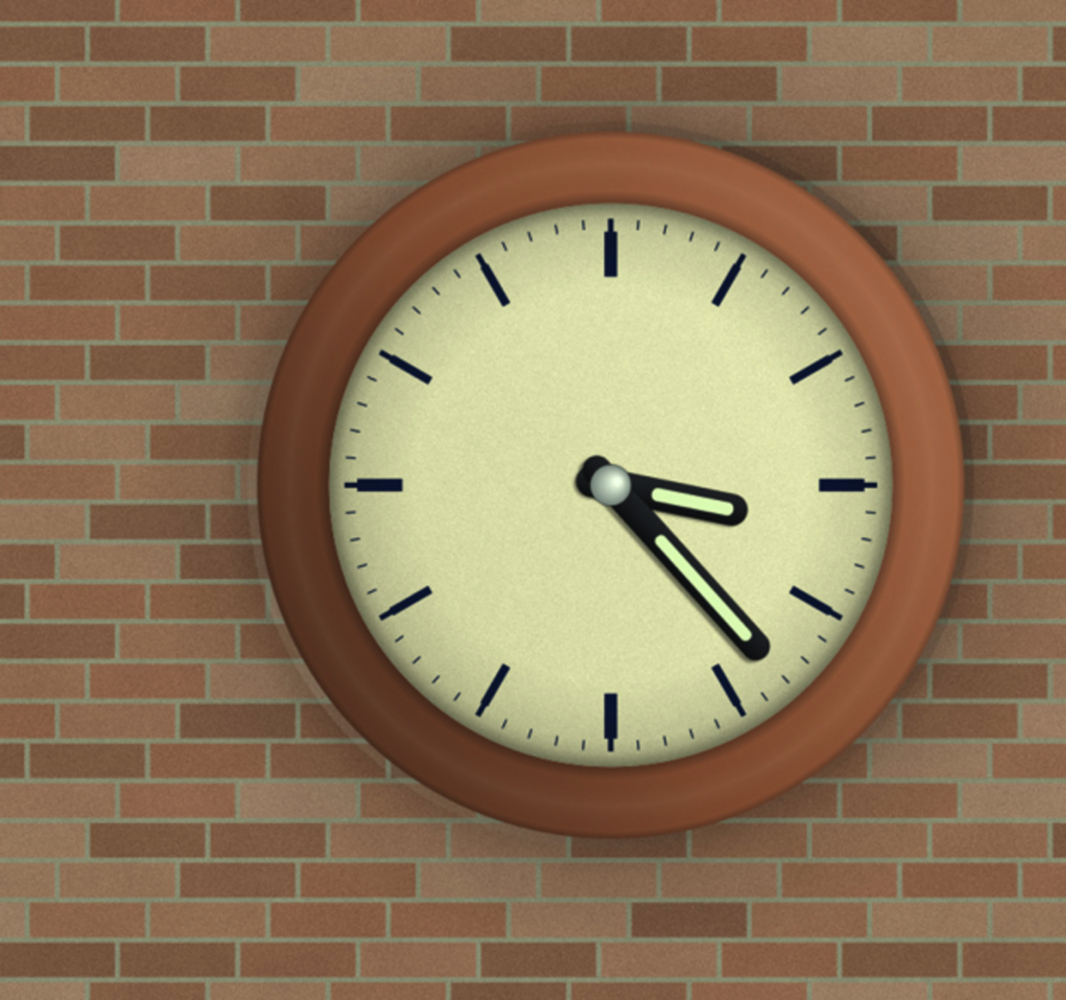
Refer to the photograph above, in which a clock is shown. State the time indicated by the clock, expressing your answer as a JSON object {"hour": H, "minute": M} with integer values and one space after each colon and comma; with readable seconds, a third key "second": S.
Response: {"hour": 3, "minute": 23}
